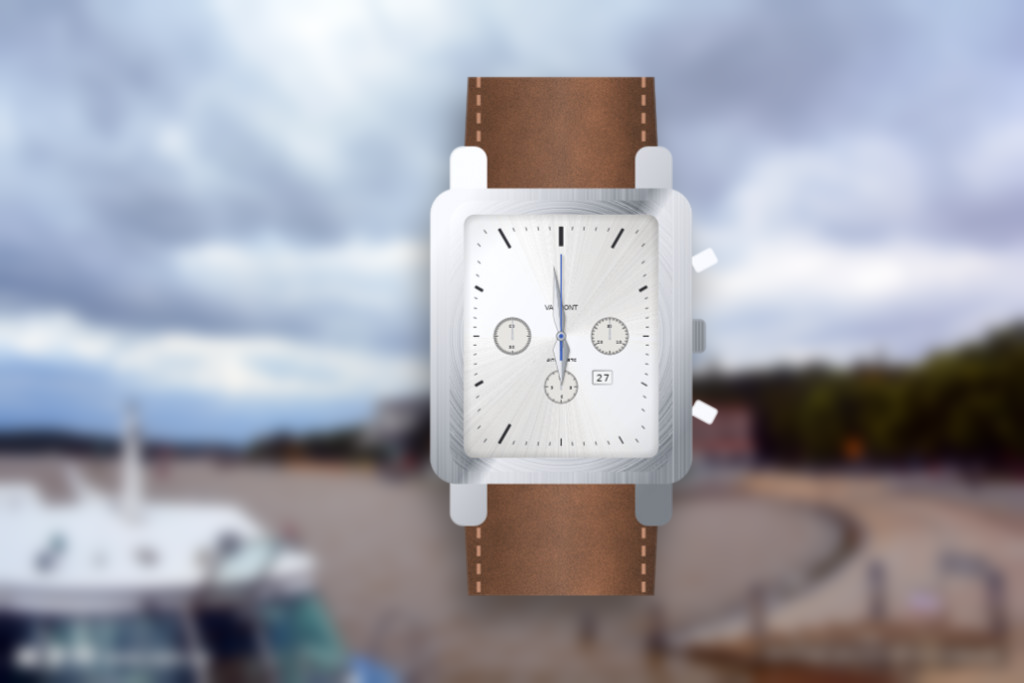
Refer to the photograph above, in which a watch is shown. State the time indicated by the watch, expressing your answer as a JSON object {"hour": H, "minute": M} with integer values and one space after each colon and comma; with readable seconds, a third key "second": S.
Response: {"hour": 5, "minute": 59}
